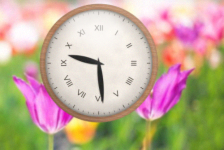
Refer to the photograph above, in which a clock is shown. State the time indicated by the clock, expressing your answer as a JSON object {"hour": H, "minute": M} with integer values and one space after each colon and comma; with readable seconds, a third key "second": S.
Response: {"hour": 9, "minute": 29}
